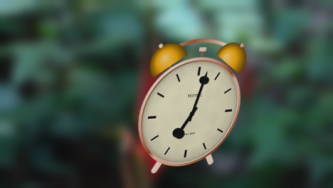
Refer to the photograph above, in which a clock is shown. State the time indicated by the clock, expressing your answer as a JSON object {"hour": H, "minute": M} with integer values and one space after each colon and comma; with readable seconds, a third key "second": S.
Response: {"hour": 7, "minute": 2}
